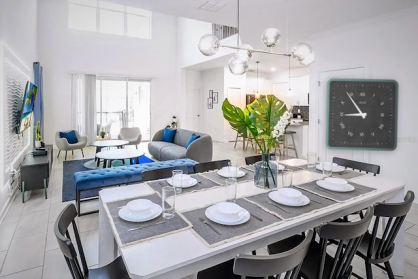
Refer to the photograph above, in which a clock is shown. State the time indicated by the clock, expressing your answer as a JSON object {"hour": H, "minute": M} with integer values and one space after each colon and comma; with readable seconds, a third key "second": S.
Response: {"hour": 8, "minute": 54}
